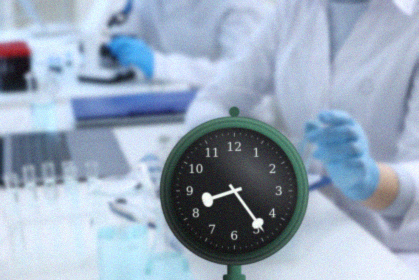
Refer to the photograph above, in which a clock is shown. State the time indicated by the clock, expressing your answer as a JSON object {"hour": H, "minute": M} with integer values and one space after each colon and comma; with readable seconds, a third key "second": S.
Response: {"hour": 8, "minute": 24}
